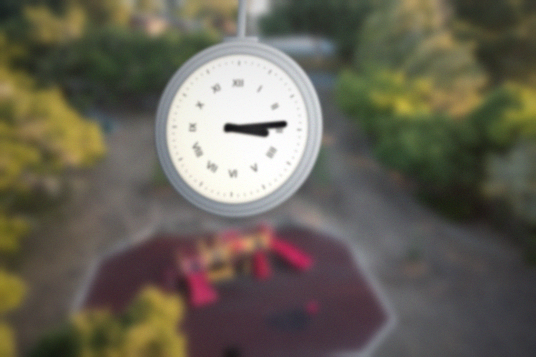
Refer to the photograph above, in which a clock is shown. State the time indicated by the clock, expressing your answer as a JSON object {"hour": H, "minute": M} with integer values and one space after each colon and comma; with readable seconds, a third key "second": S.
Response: {"hour": 3, "minute": 14}
